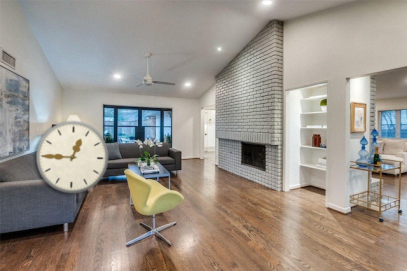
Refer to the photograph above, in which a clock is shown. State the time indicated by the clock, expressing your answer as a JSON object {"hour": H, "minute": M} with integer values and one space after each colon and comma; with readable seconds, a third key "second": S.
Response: {"hour": 12, "minute": 45}
